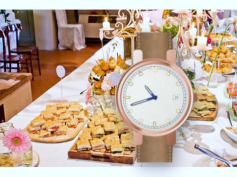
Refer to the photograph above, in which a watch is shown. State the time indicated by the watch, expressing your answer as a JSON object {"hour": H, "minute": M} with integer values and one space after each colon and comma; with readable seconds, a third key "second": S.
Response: {"hour": 10, "minute": 42}
